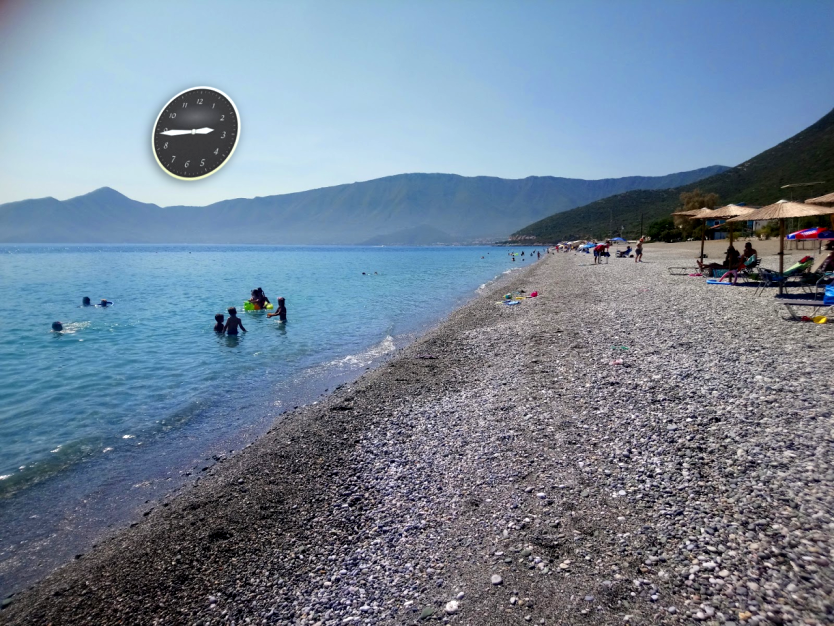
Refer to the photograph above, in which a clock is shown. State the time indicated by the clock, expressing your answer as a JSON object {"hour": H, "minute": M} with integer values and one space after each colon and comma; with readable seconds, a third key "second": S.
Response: {"hour": 2, "minute": 44}
